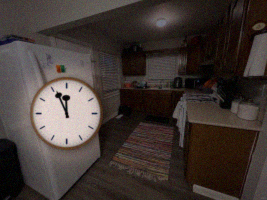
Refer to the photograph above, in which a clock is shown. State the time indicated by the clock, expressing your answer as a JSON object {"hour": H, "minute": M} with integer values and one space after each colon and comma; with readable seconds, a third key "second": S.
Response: {"hour": 11, "minute": 56}
